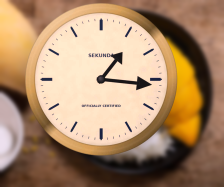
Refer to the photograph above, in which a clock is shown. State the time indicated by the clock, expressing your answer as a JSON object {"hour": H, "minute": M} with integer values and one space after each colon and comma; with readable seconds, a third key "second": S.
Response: {"hour": 1, "minute": 16}
